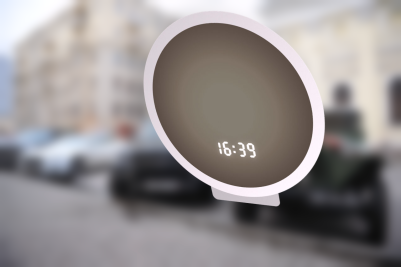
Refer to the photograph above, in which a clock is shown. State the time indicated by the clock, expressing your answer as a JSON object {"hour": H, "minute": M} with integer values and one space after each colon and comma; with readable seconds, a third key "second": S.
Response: {"hour": 16, "minute": 39}
